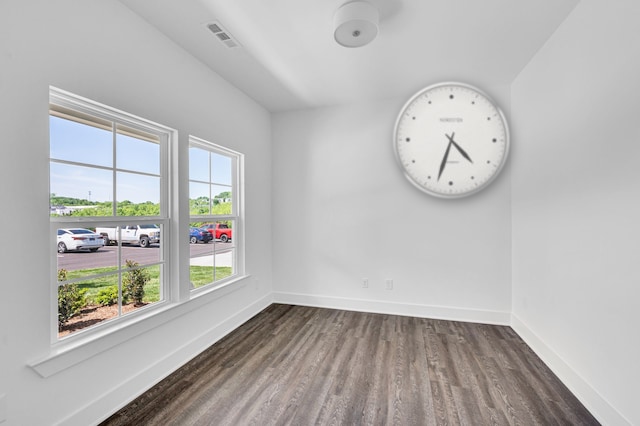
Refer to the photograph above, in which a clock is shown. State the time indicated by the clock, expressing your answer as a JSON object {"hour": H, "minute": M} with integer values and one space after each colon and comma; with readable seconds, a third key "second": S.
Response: {"hour": 4, "minute": 33}
